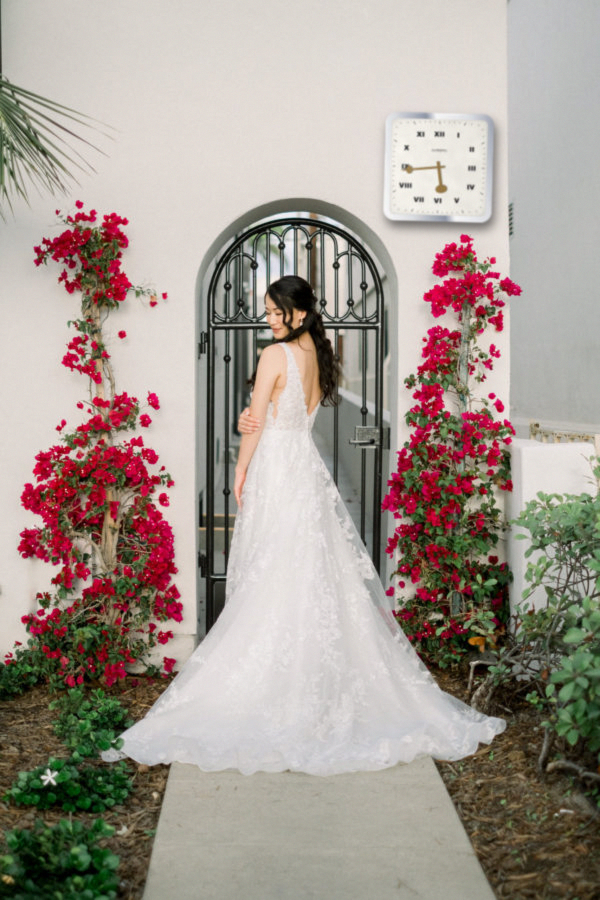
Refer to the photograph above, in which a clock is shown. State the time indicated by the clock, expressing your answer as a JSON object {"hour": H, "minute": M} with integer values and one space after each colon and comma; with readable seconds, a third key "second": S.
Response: {"hour": 5, "minute": 44}
